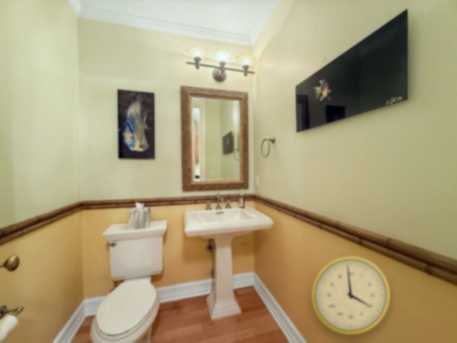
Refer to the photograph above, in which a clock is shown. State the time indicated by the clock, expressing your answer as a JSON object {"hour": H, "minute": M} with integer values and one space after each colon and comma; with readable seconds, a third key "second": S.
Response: {"hour": 3, "minute": 59}
